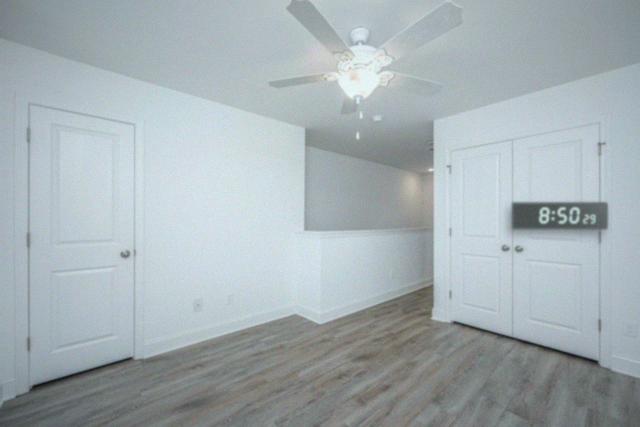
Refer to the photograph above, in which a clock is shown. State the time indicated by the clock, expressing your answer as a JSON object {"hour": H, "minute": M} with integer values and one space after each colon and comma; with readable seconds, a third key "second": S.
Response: {"hour": 8, "minute": 50}
